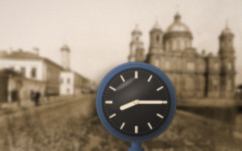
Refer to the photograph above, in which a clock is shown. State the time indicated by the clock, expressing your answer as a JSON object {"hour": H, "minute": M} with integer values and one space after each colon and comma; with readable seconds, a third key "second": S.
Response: {"hour": 8, "minute": 15}
